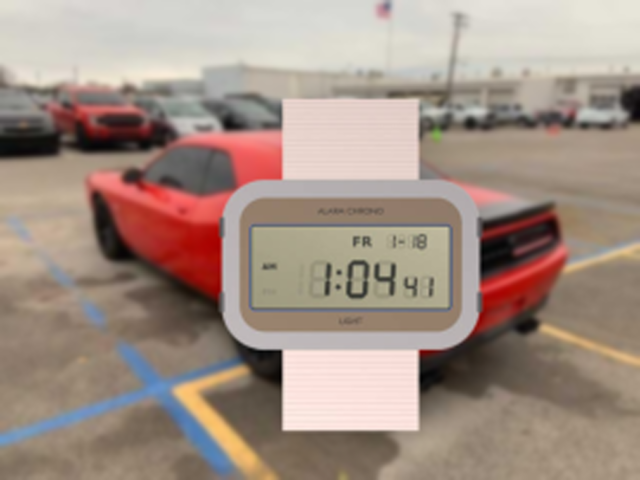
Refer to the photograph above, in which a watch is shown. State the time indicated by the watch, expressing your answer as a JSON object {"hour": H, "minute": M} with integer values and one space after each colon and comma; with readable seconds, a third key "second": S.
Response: {"hour": 1, "minute": 4, "second": 41}
